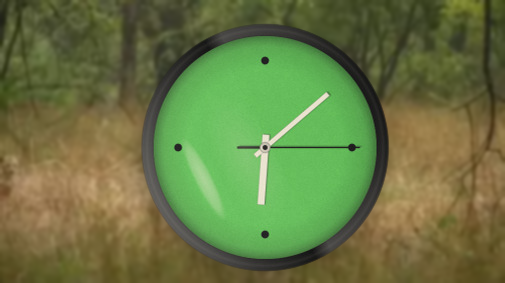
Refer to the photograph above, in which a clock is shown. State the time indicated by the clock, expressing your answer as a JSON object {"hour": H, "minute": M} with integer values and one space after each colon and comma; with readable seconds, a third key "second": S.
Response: {"hour": 6, "minute": 8, "second": 15}
